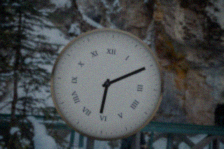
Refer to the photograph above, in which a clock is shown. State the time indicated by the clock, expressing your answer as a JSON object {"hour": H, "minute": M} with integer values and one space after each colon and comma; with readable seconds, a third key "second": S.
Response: {"hour": 6, "minute": 10}
